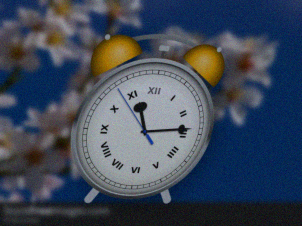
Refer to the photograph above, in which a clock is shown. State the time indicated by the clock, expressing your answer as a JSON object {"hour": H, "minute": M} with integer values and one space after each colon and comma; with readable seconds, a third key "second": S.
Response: {"hour": 11, "minute": 13, "second": 53}
